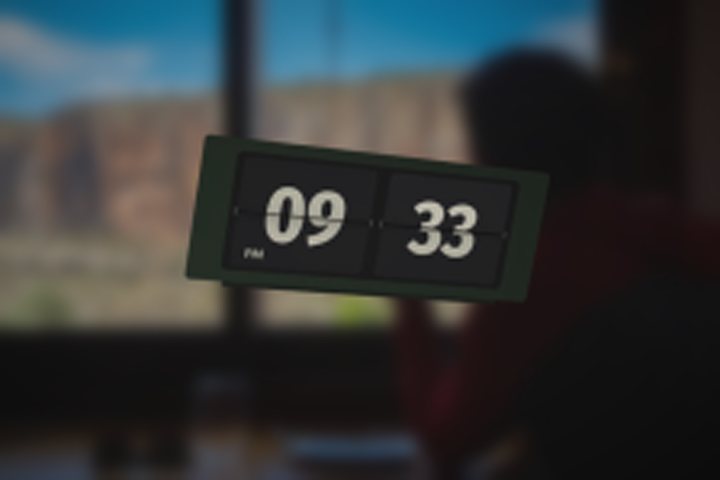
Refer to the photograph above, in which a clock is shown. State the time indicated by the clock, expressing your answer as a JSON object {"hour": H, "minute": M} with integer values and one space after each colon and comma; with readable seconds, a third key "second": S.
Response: {"hour": 9, "minute": 33}
